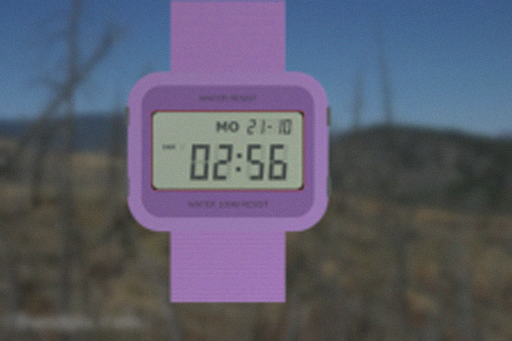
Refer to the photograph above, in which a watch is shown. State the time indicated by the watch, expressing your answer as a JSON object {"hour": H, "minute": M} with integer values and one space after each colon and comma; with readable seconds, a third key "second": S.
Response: {"hour": 2, "minute": 56}
